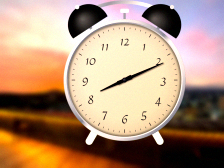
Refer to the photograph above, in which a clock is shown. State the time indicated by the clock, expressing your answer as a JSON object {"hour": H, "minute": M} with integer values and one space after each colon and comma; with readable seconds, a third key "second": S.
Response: {"hour": 8, "minute": 11}
